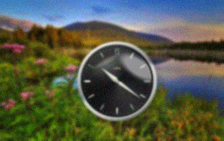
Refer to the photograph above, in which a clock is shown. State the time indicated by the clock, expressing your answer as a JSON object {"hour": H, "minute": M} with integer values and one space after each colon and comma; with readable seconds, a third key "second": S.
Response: {"hour": 10, "minute": 21}
